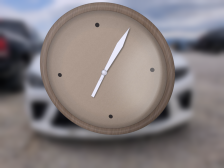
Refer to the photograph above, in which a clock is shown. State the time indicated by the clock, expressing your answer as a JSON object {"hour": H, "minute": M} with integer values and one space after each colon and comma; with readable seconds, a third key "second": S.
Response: {"hour": 7, "minute": 6}
